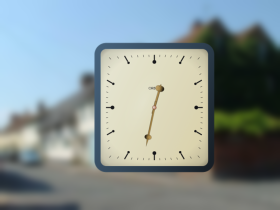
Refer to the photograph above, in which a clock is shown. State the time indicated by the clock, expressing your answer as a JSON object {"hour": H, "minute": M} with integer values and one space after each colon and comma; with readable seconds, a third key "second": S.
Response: {"hour": 12, "minute": 32}
